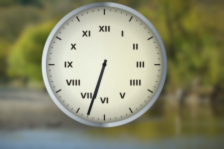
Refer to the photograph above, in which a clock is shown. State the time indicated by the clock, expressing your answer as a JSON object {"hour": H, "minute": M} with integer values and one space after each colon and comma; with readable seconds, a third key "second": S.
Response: {"hour": 6, "minute": 33}
